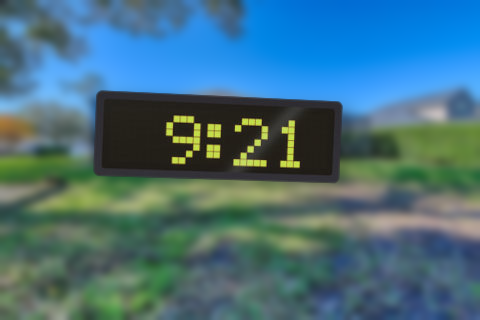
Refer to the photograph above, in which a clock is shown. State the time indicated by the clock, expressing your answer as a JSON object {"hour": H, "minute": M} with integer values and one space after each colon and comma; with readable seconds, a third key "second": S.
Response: {"hour": 9, "minute": 21}
